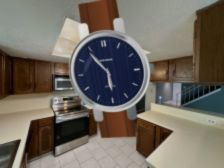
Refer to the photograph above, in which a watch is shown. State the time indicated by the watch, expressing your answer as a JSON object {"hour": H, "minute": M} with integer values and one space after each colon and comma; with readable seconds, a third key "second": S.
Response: {"hour": 5, "minute": 54}
